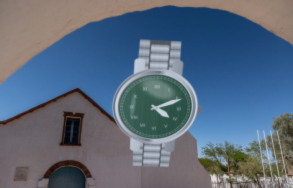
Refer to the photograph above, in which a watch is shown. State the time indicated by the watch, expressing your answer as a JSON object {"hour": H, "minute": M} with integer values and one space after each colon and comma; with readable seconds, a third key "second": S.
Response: {"hour": 4, "minute": 11}
